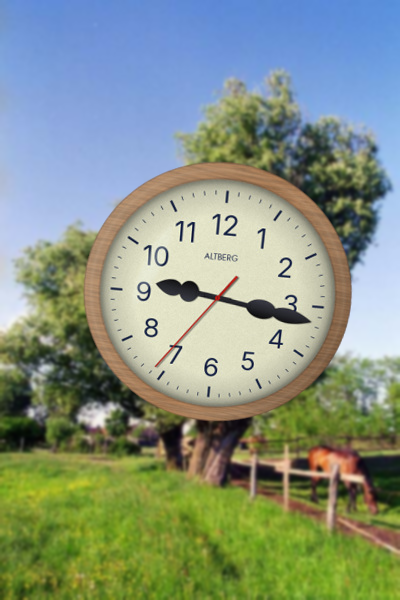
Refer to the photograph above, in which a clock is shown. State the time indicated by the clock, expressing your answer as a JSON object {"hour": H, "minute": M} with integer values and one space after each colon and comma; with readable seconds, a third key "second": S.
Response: {"hour": 9, "minute": 16, "second": 36}
